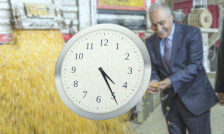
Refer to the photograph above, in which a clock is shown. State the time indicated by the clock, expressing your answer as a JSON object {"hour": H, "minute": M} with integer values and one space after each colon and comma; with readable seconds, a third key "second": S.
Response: {"hour": 4, "minute": 25}
